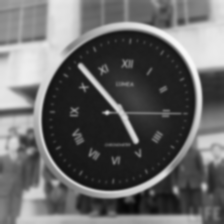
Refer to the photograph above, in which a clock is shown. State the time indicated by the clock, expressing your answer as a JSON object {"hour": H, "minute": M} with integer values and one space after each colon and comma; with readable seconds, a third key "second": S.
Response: {"hour": 4, "minute": 52, "second": 15}
